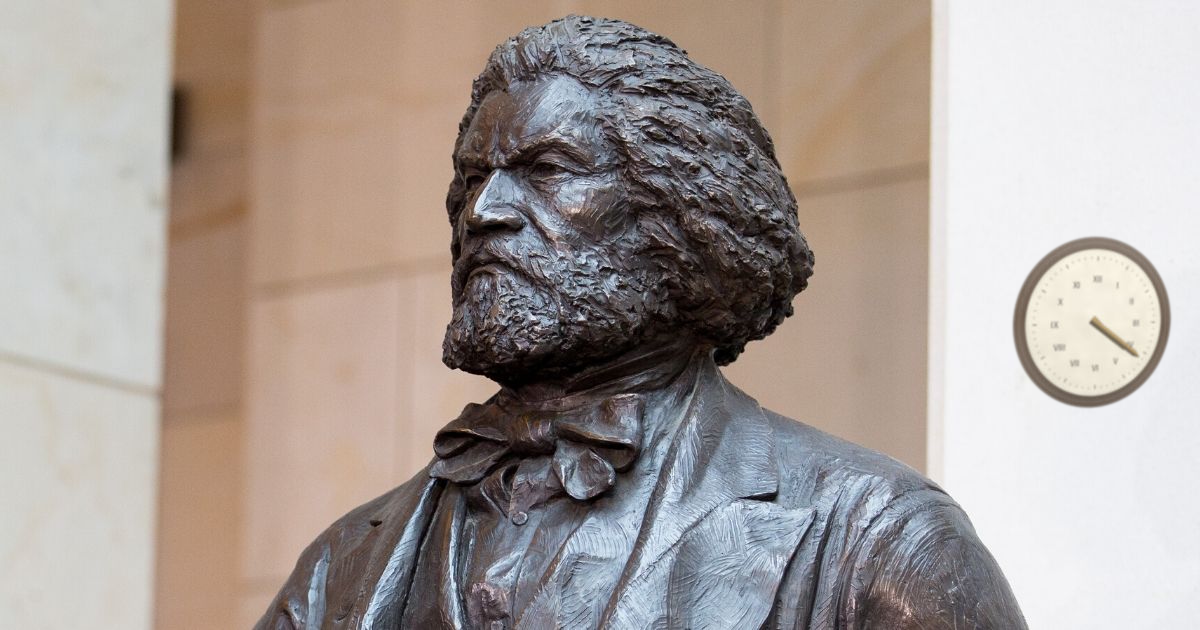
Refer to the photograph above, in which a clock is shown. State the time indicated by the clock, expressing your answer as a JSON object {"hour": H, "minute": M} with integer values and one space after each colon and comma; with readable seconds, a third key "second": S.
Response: {"hour": 4, "minute": 21}
